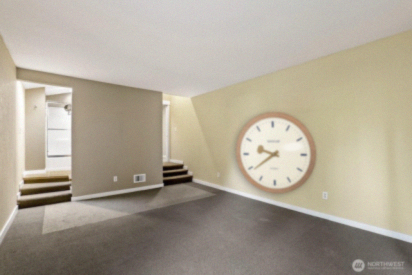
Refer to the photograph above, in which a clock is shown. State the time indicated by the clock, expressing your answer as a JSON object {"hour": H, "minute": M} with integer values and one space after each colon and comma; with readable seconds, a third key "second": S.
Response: {"hour": 9, "minute": 39}
